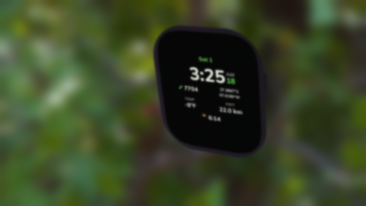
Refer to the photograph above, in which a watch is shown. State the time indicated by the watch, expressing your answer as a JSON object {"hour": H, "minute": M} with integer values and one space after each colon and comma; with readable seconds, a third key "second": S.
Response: {"hour": 3, "minute": 25}
